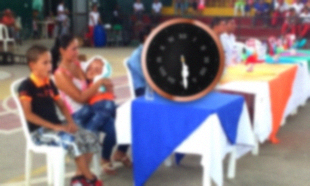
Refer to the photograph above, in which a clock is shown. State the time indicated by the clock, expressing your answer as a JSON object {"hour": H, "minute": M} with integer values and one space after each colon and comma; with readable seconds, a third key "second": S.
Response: {"hour": 5, "minute": 29}
